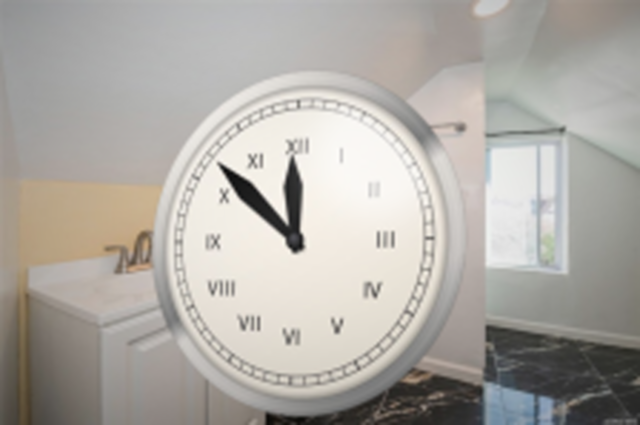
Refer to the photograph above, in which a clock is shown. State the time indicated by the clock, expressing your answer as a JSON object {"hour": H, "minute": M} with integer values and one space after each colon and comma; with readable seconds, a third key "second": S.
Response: {"hour": 11, "minute": 52}
